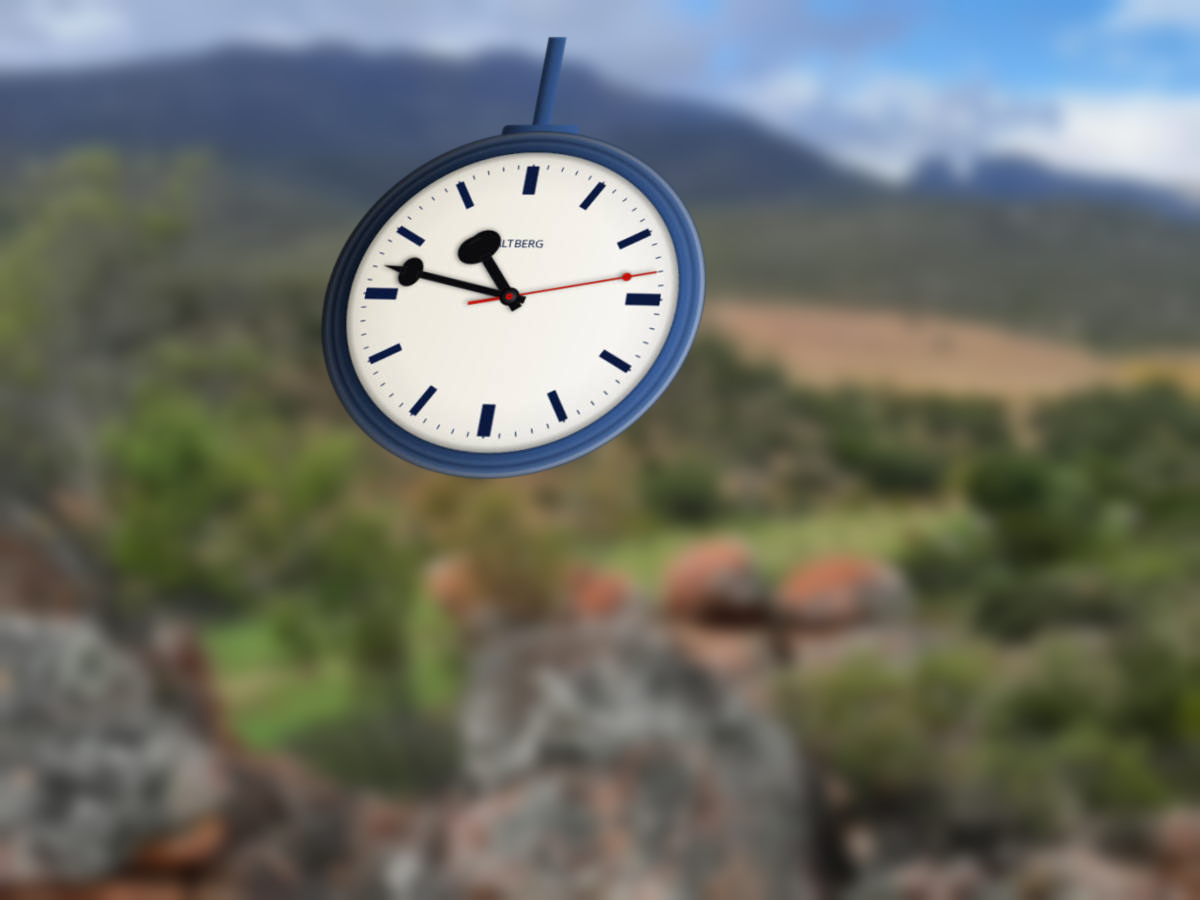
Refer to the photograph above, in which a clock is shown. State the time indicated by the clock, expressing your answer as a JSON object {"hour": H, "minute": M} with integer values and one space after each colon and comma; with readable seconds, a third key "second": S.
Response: {"hour": 10, "minute": 47, "second": 13}
